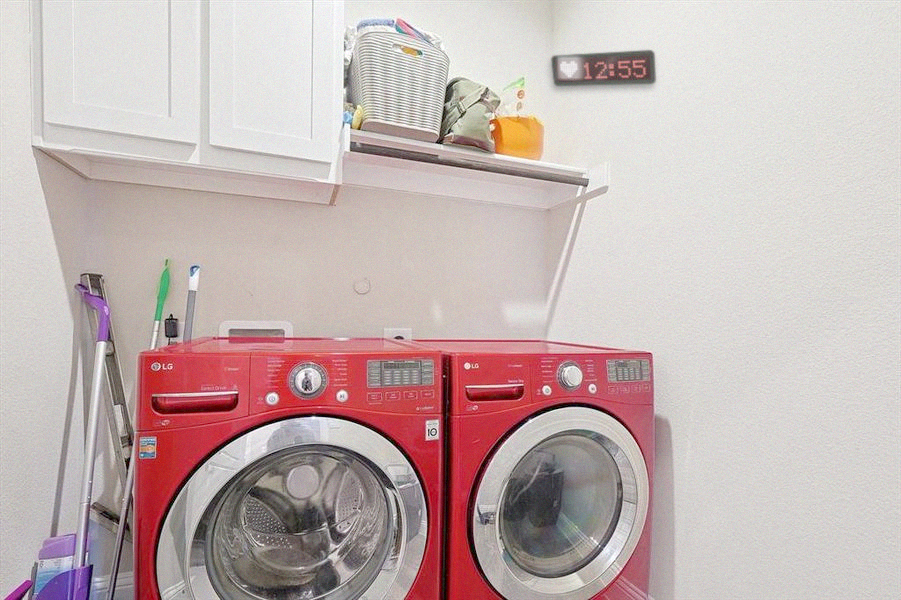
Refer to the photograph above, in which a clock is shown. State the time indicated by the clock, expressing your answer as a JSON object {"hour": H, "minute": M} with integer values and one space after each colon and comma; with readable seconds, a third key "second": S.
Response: {"hour": 12, "minute": 55}
